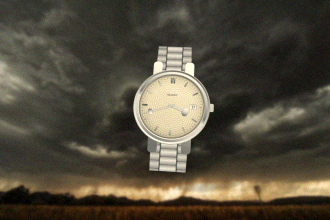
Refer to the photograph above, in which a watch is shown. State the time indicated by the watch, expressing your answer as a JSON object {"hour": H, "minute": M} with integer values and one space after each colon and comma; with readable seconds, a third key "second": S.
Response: {"hour": 3, "minute": 42}
